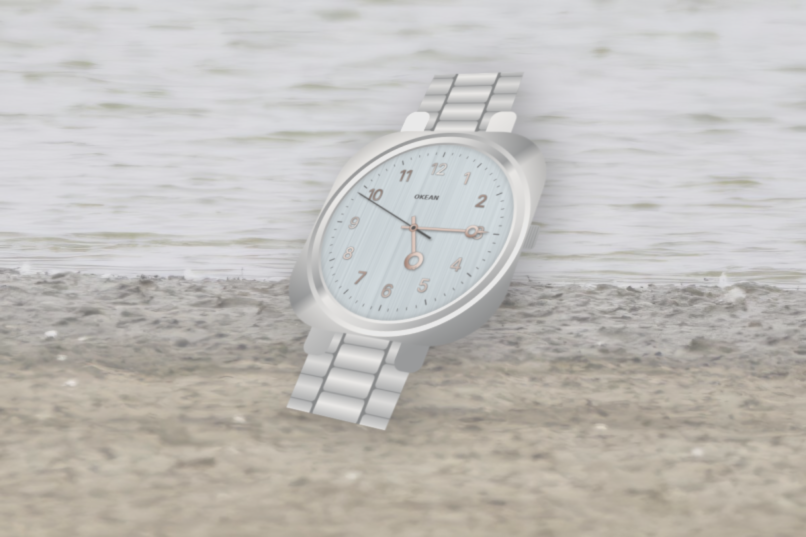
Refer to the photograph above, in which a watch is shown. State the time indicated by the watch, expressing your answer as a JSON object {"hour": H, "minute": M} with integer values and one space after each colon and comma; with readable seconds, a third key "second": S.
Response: {"hour": 5, "minute": 14, "second": 49}
